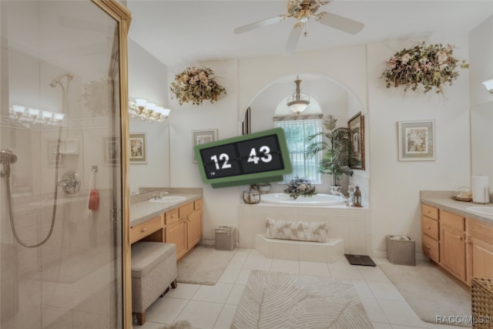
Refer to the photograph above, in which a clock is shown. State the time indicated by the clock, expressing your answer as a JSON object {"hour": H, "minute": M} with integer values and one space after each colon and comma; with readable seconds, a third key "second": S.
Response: {"hour": 12, "minute": 43}
